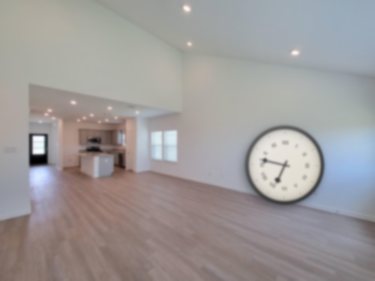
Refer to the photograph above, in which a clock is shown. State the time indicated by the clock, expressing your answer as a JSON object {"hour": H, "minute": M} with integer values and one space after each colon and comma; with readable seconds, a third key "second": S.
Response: {"hour": 6, "minute": 47}
